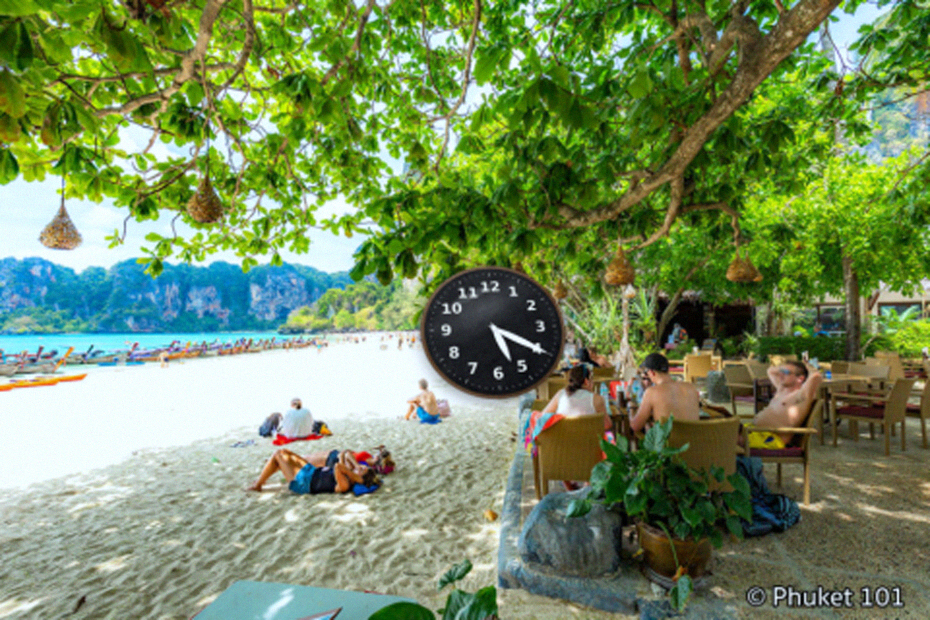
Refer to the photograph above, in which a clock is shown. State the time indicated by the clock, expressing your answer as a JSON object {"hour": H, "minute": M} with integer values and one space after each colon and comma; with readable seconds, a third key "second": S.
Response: {"hour": 5, "minute": 20}
